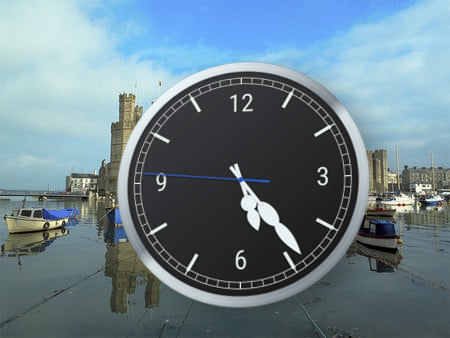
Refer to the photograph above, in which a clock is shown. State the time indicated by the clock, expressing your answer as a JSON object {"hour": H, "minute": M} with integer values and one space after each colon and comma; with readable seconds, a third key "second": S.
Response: {"hour": 5, "minute": 23, "second": 46}
